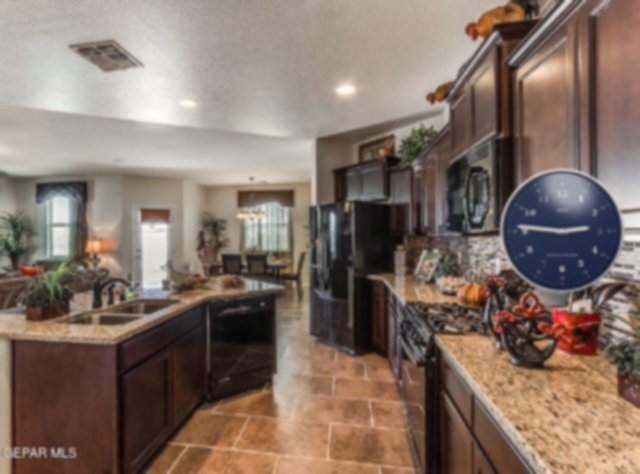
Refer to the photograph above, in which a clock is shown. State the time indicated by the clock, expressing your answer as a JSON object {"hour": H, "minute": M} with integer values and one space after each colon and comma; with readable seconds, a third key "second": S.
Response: {"hour": 2, "minute": 46}
